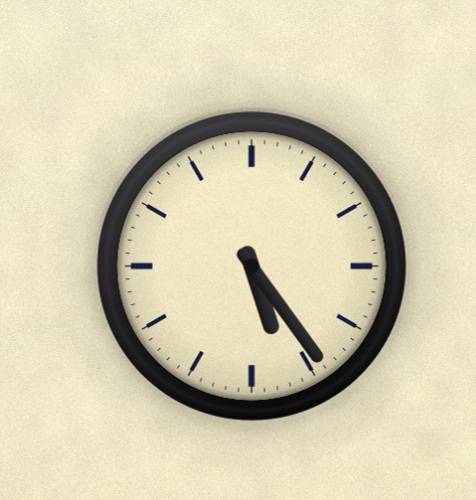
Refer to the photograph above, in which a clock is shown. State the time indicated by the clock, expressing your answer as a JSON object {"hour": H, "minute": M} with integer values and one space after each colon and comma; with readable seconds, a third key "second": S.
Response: {"hour": 5, "minute": 24}
